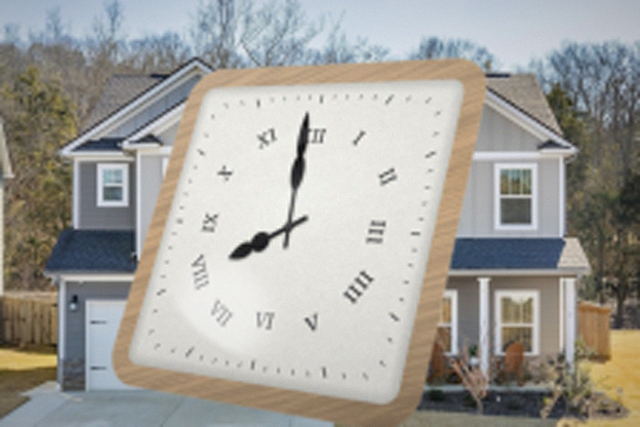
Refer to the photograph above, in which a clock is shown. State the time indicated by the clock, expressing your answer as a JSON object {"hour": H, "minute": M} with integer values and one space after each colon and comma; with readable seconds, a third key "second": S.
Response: {"hour": 7, "minute": 59}
